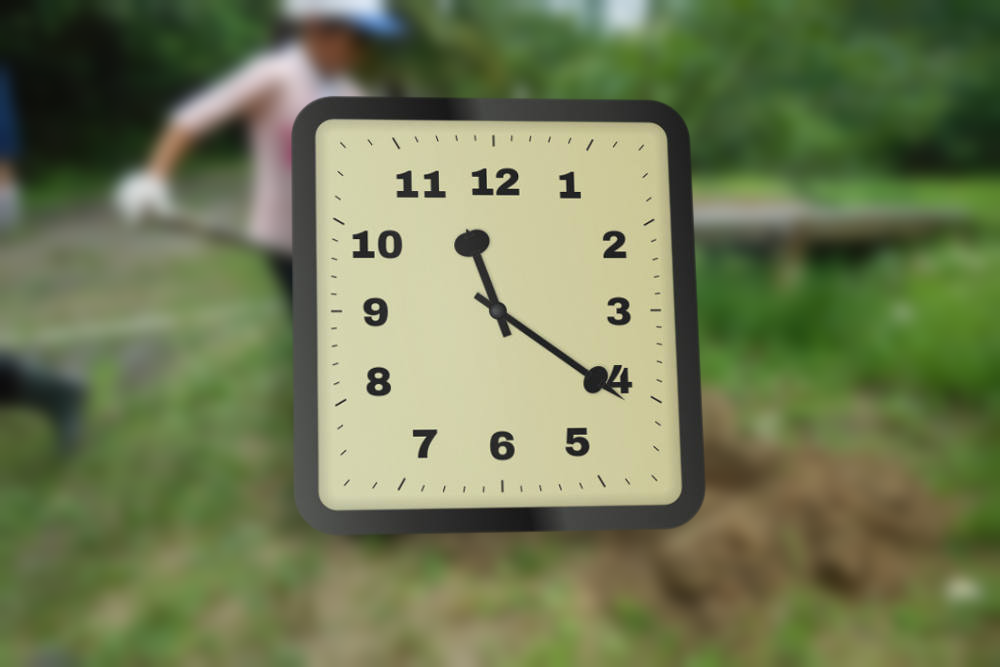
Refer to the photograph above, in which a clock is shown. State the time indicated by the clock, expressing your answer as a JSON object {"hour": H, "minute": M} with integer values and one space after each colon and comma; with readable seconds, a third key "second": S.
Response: {"hour": 11, "minute": 21}
